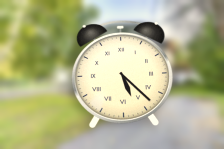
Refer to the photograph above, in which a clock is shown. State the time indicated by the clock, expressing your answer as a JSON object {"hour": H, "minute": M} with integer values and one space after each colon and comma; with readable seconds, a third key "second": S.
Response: {"hour": 5, "minute": 23}
